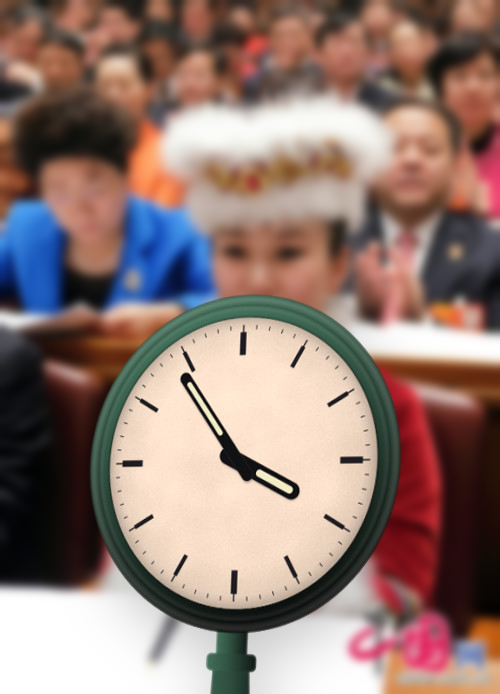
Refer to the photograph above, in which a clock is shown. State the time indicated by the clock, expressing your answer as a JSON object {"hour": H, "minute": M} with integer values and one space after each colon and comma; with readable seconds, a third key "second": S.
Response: {"hour": 3, "minute": 54}
